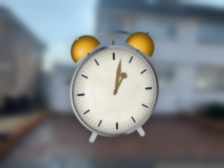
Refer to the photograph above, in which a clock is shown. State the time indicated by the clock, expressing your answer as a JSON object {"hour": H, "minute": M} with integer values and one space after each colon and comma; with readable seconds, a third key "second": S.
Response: {"hour": 1, "minute": 2}
